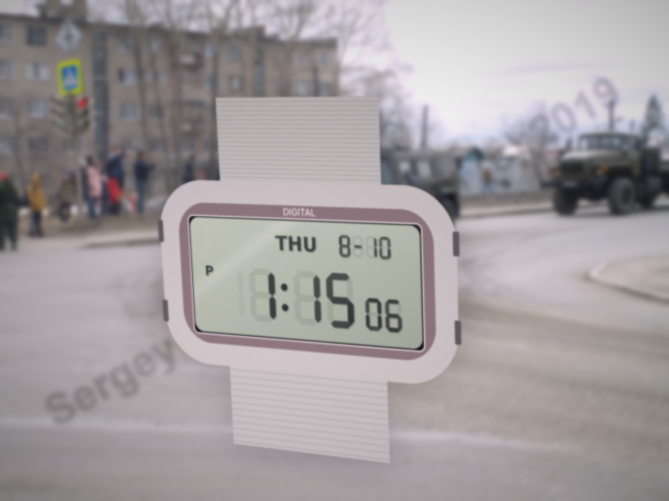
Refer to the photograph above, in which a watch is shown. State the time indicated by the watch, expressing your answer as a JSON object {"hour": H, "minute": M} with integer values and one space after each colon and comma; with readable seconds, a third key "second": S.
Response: {"hour": 1, "minute": 15, "second": 6}
